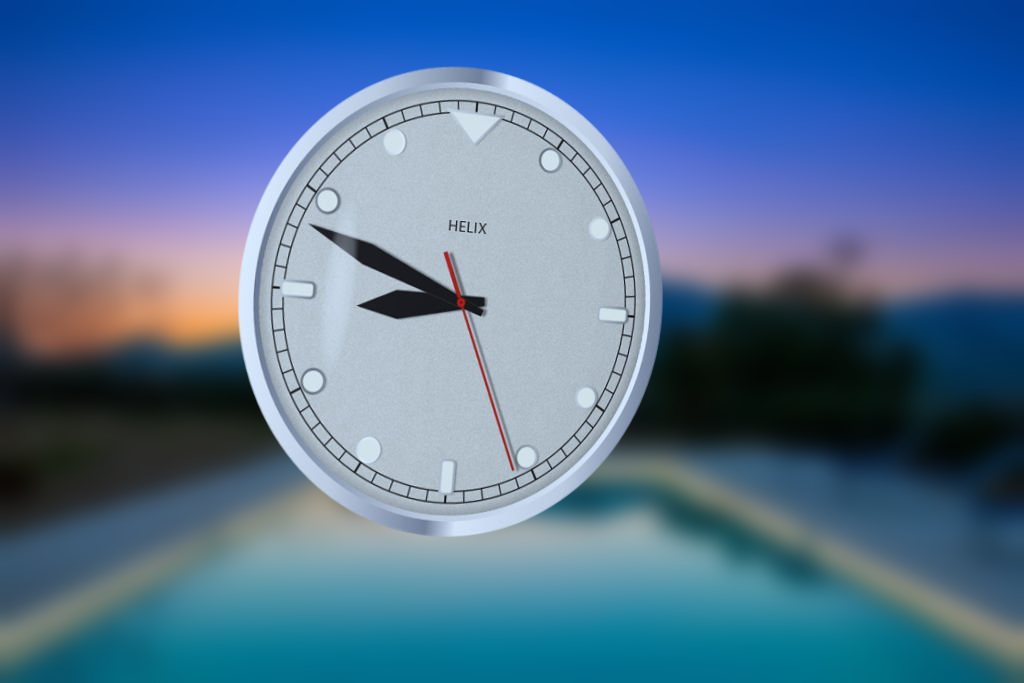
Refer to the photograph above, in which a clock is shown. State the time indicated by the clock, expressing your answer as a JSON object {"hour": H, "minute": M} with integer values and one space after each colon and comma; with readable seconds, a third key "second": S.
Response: {"hour": 8, "minute": 48, "second": 26}
